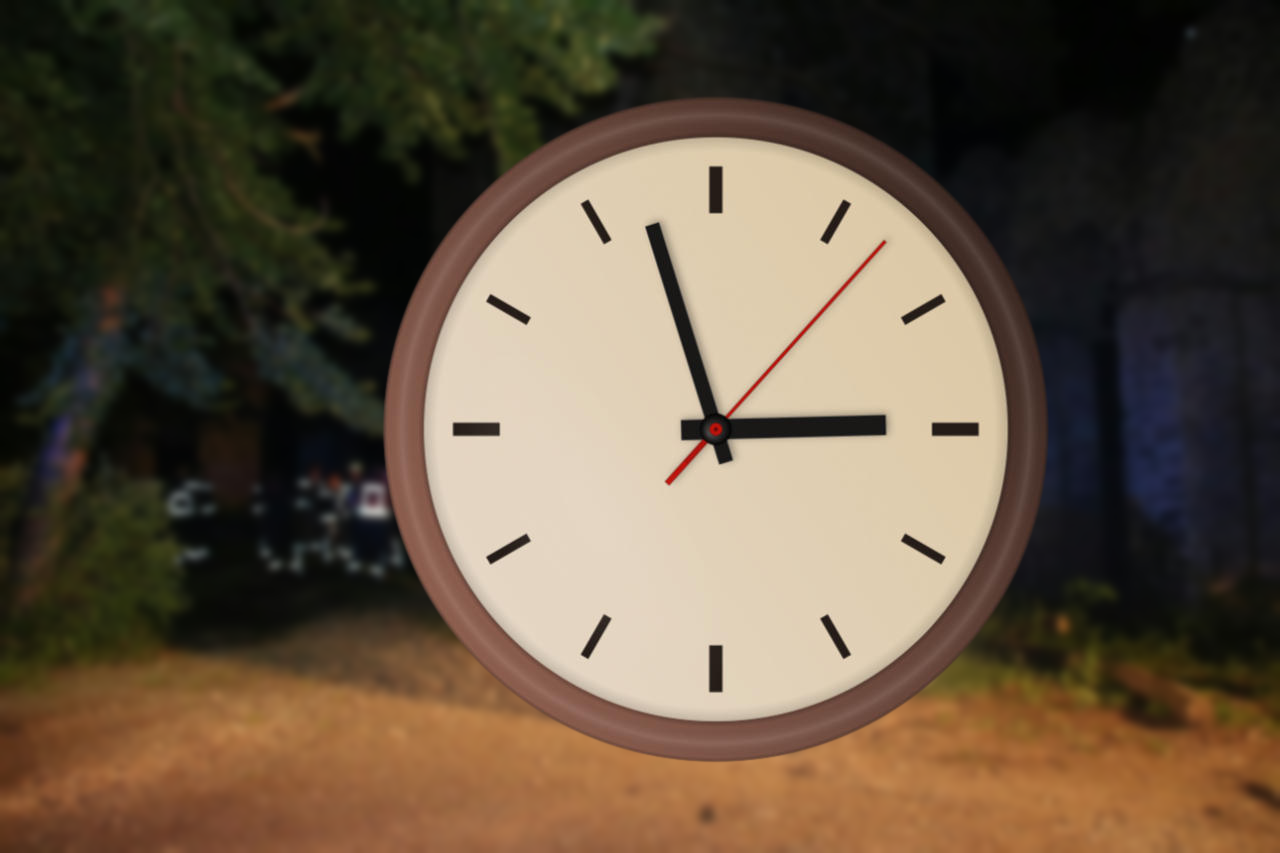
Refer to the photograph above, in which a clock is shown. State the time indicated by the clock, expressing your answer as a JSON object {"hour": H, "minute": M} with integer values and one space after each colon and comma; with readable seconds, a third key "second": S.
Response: {"hour": 2, "minute": 57, "second": 7}
